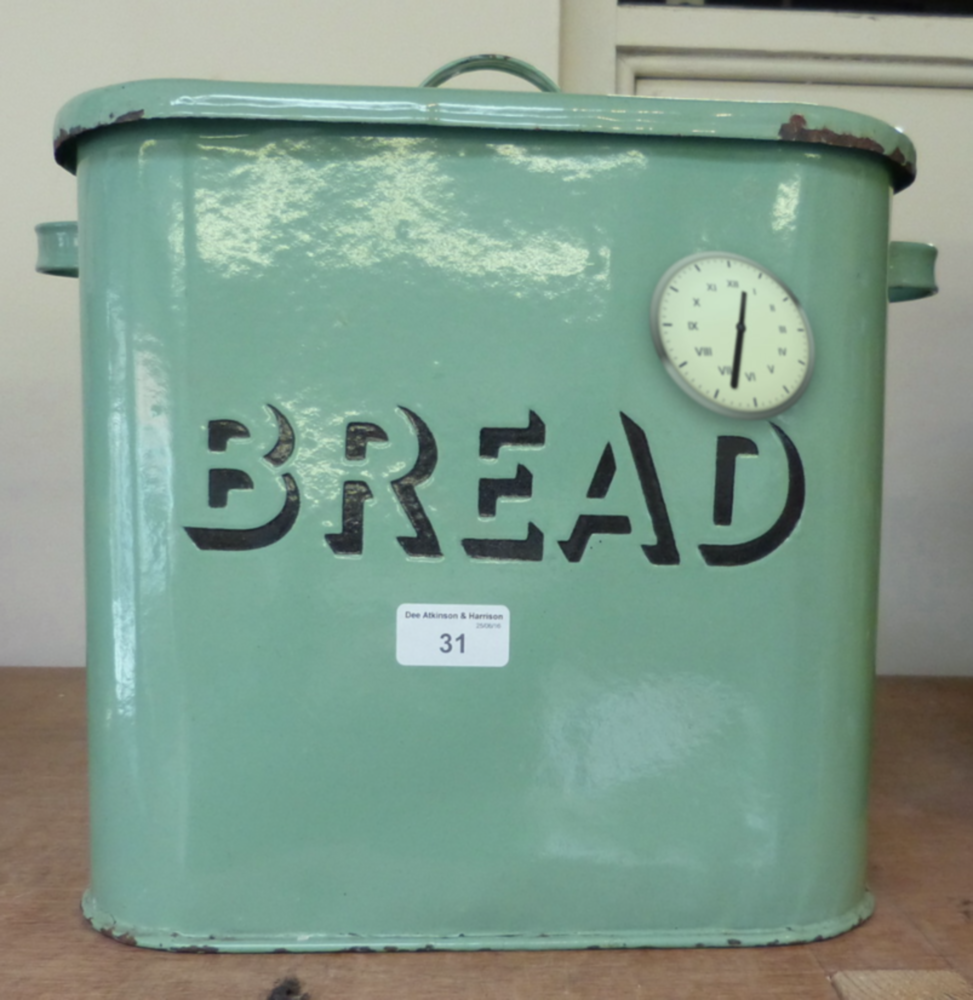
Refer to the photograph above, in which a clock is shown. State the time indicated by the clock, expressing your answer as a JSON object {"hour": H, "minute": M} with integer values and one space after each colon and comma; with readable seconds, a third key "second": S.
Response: {"hour": 12, "minute": 33}
